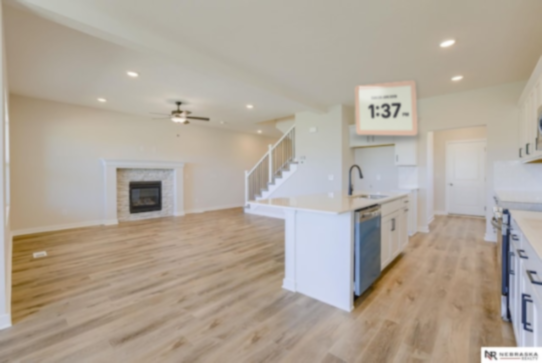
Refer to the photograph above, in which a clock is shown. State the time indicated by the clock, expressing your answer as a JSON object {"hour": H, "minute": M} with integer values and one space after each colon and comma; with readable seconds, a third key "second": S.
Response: {"hour": 1, "minute": 37}
